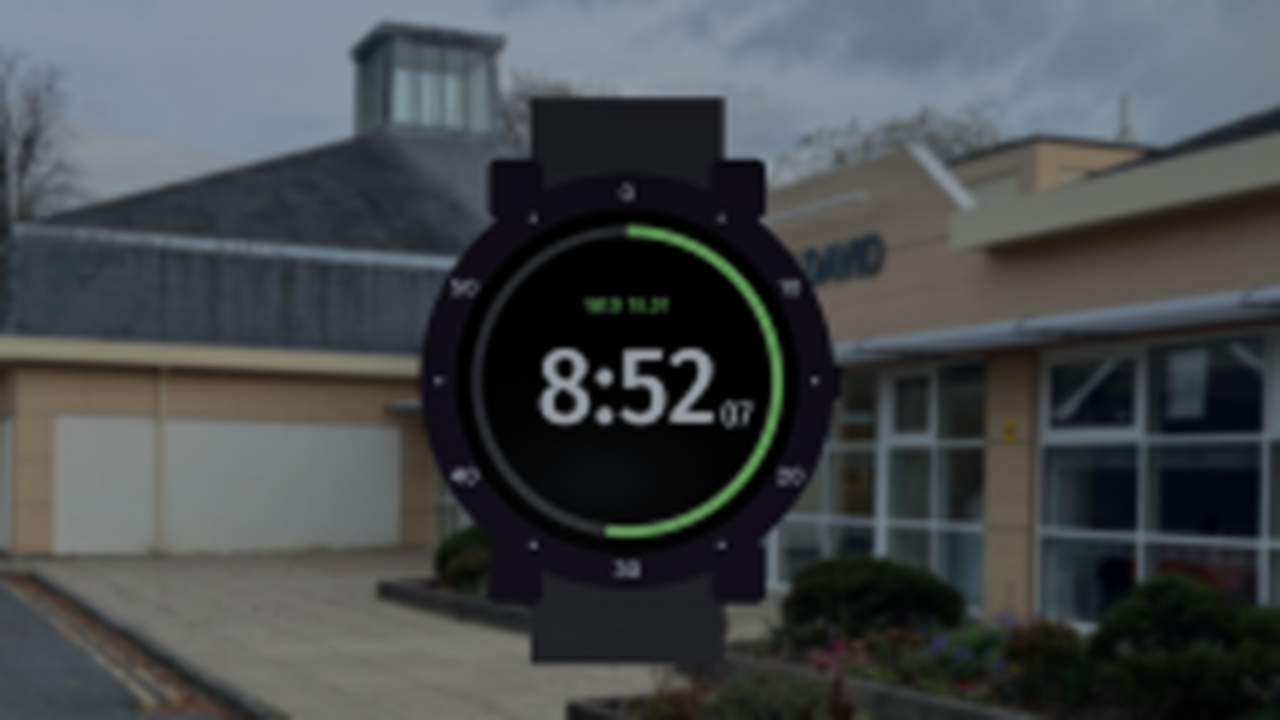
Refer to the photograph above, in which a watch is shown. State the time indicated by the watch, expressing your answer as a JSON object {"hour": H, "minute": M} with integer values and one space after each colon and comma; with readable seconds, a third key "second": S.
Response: {"hour": 8, "minute": 52}
